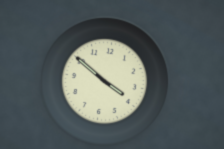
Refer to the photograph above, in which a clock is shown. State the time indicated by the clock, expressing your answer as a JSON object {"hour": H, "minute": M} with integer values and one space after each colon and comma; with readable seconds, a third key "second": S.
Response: {"hour": 3, "minute": 50}
